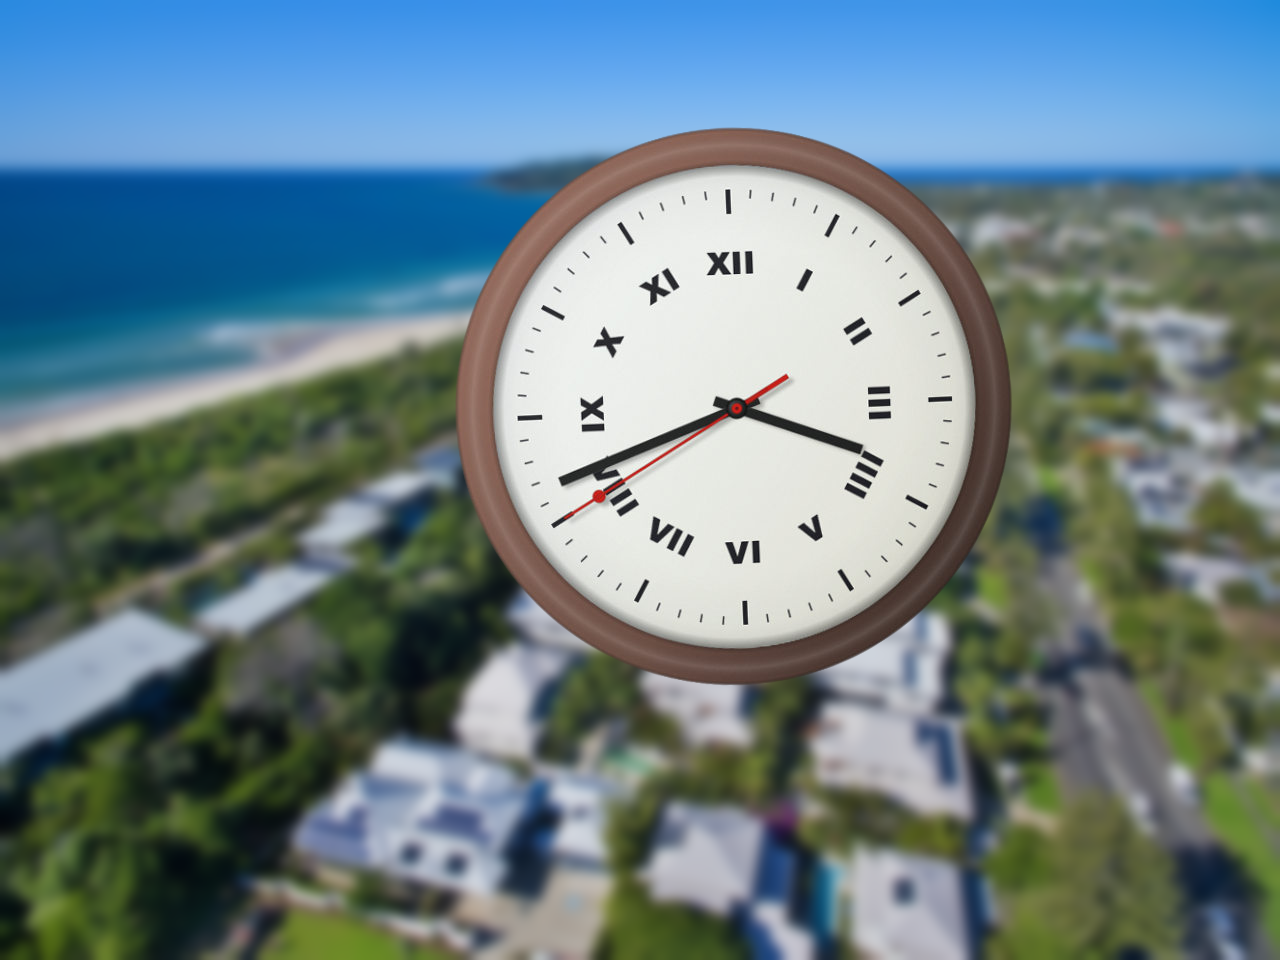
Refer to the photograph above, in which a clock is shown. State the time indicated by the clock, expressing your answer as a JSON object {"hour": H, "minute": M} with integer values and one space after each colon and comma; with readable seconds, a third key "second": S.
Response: {"hour": 3, "minute": 41, "second": 40}
